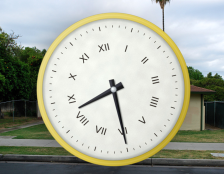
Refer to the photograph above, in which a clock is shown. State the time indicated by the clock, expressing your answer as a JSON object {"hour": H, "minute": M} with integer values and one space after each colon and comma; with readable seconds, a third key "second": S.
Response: {"hour": 8, "minute": 30}
